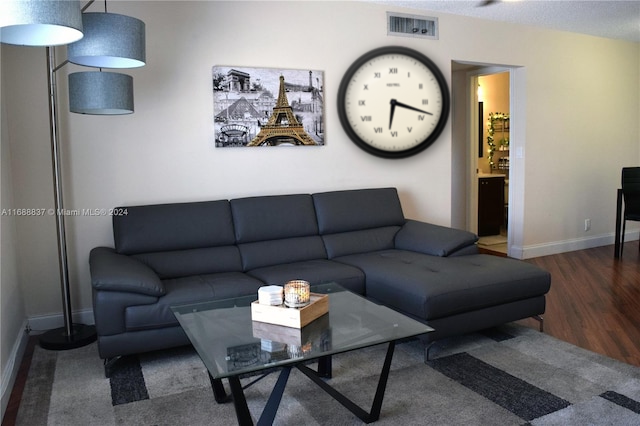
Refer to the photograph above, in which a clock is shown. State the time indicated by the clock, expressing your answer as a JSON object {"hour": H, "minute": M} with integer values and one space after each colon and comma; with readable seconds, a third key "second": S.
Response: {"hour": 6, "minute": 18}
